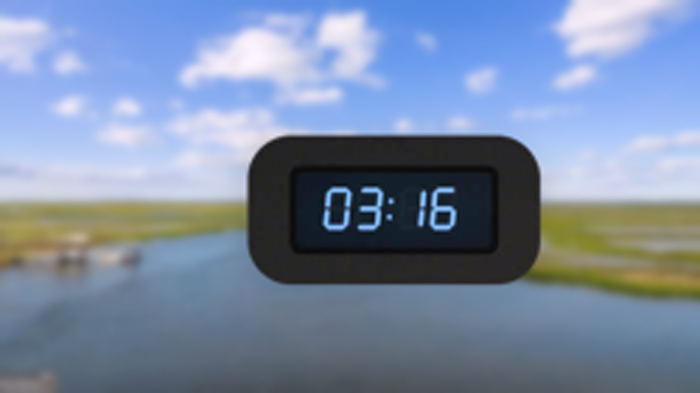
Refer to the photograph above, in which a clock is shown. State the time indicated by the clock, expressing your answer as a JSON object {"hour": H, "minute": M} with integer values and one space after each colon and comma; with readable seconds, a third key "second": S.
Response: {"hour": 3, "minute": 16}
